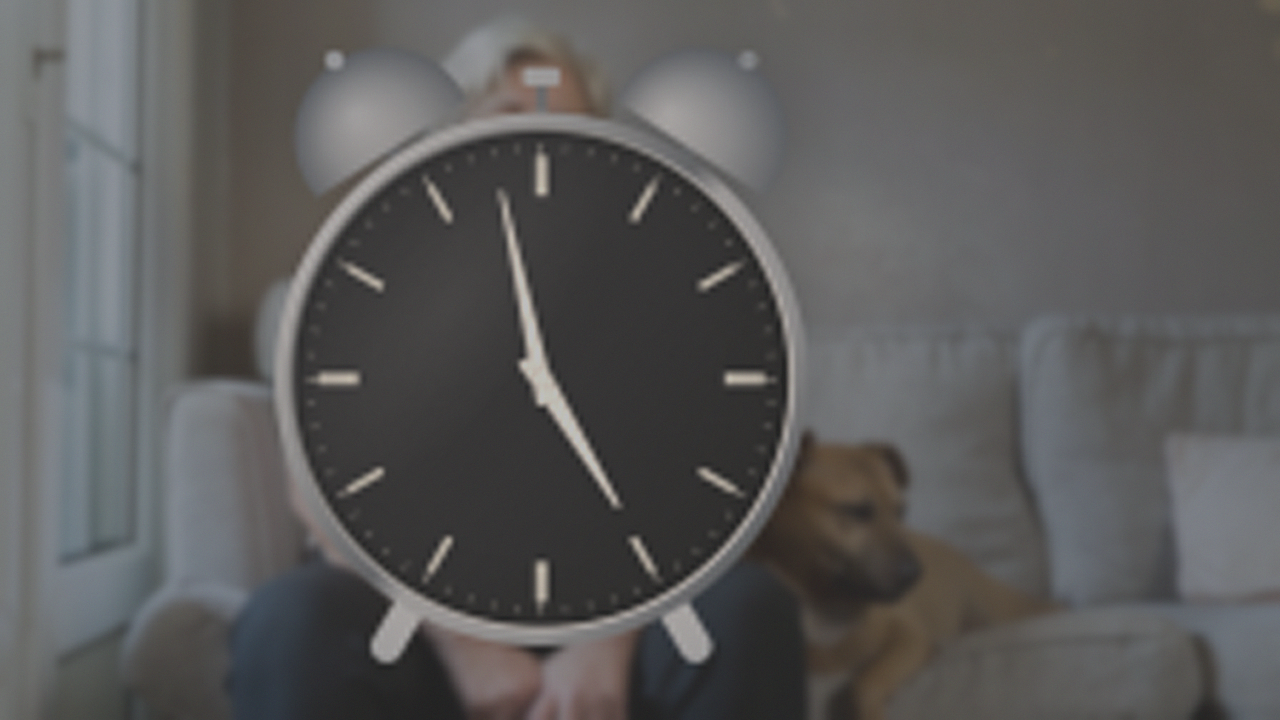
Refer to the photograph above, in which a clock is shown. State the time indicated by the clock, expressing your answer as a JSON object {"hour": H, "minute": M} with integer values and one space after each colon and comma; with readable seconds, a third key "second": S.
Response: {"hour": 4, "minute": 58}
